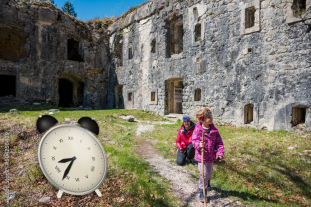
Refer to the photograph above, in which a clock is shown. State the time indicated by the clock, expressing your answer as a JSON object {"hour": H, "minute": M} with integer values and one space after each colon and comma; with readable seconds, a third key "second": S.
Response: {"hour": 8, "minute": 36}
